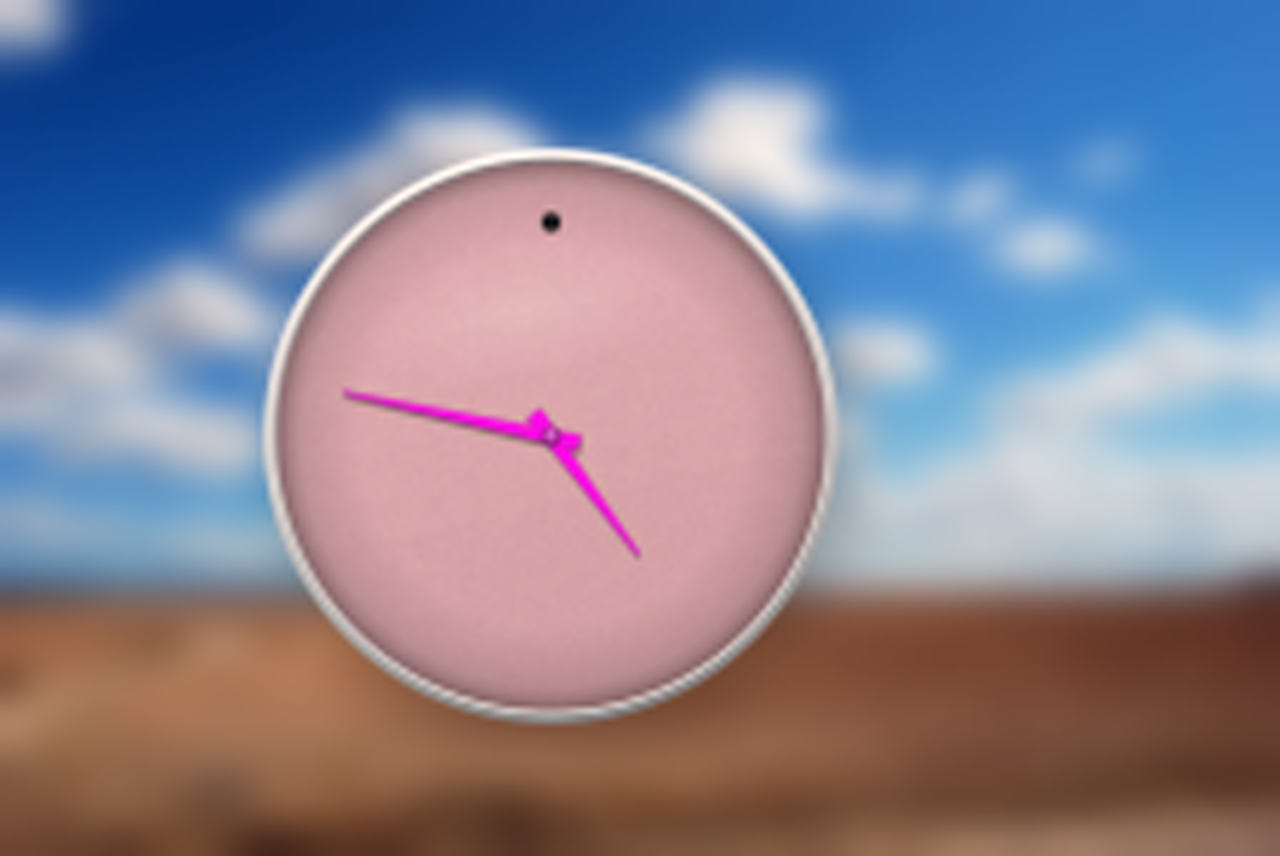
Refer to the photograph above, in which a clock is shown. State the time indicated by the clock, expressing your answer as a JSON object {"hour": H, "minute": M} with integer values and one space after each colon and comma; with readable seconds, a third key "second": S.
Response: {"hour": 4, "minute": 47}
